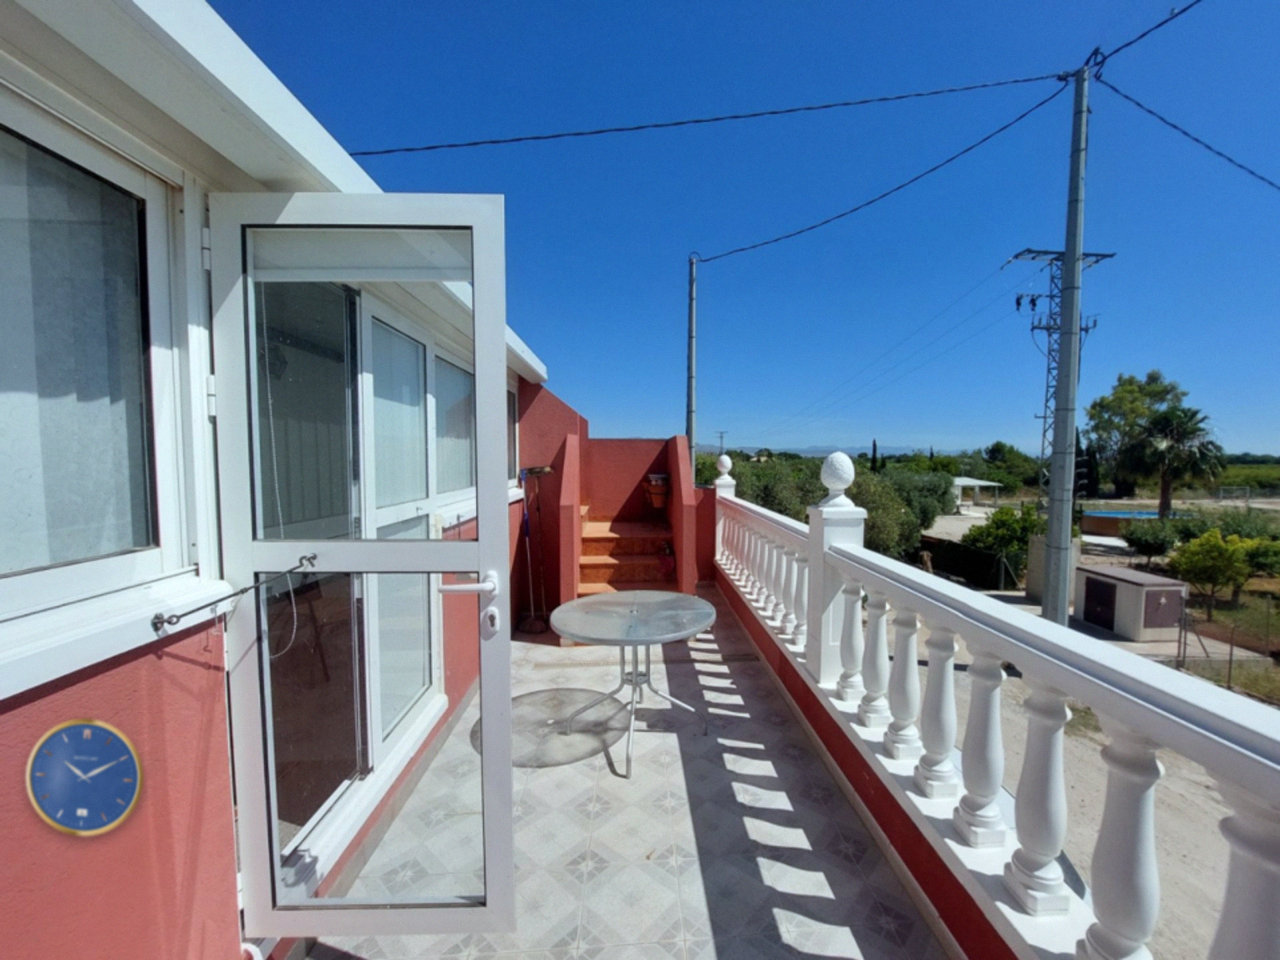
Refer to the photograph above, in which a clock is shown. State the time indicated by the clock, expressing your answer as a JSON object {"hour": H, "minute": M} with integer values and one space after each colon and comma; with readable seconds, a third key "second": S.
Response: {"hour": 10, "minute": 10}
